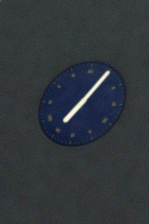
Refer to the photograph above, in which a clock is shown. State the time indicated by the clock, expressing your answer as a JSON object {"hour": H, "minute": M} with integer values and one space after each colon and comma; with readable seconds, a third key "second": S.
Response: {"hour": 7, "minute": 5}
